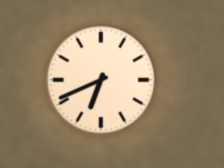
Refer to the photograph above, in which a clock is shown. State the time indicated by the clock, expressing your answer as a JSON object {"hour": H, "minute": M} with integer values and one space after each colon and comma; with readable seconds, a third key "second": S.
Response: {"hour": 6, "minute": 41}
